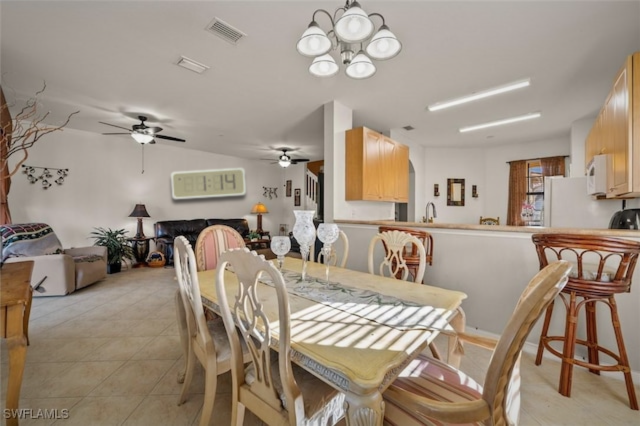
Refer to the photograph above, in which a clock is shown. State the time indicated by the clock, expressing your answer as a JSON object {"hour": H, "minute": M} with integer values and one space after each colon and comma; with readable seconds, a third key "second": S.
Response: {"hour": 1, "minute": 14}
